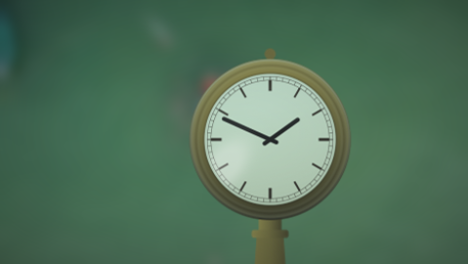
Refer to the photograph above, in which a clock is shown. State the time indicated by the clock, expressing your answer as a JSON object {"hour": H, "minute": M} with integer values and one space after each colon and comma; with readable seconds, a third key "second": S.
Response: {"hour": 1, "minute": 49}
